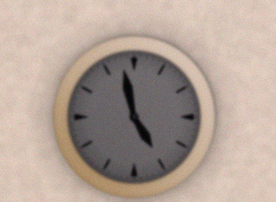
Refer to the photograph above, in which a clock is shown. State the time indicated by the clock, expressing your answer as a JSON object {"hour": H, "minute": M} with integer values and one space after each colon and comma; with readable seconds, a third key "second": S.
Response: {"hour": 4, "minute": 58}
